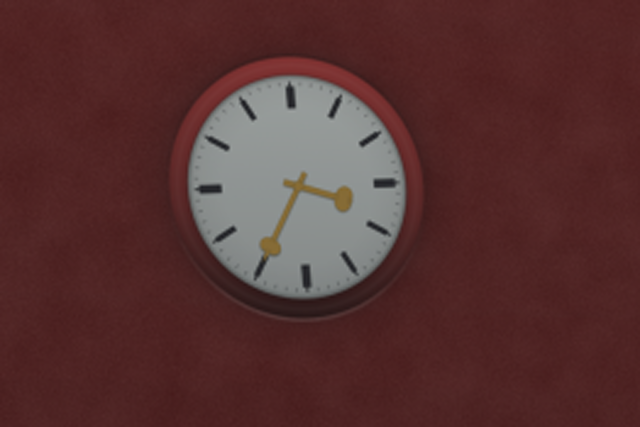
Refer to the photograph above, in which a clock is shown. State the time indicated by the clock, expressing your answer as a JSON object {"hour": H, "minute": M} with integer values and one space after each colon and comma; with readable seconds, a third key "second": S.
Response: {"hour": 3, "minute": 35}
